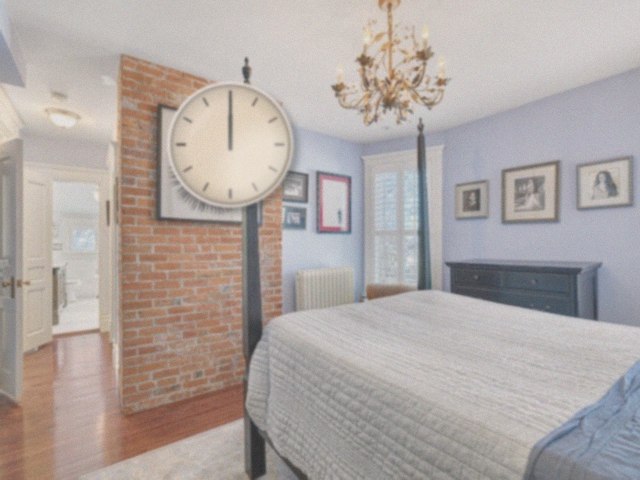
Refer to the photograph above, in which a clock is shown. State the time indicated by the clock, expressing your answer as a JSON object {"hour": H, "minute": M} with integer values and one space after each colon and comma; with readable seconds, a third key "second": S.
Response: {"hour": 12, "minute": 0}
